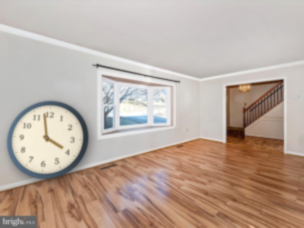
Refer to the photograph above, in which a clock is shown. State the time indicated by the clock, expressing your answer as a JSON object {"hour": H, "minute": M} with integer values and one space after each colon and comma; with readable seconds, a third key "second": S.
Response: {"hour": 3, "minute": 58}
